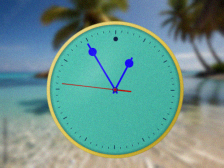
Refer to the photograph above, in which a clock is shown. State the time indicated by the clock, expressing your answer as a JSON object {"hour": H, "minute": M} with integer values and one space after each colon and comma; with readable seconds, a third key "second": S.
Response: {"hour": 12, "minute": 54, "second": 46}
